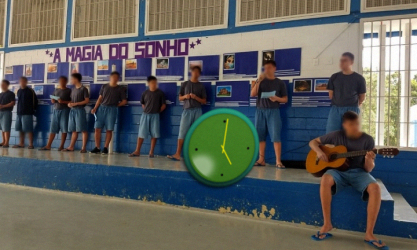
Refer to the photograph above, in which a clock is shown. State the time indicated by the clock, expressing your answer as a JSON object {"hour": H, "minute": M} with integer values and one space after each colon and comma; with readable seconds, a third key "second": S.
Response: {"hour": 5, "minute": 1}
